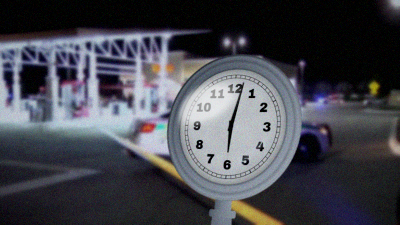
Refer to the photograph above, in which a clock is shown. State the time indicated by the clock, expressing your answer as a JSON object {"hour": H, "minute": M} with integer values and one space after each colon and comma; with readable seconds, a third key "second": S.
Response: {"hour": 6, "minute": 2}
